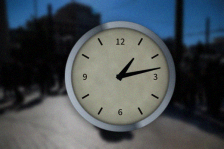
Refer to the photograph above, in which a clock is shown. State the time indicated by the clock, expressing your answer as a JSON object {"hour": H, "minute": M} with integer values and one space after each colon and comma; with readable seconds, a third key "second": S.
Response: {"hour": 1, "minute": 13}
